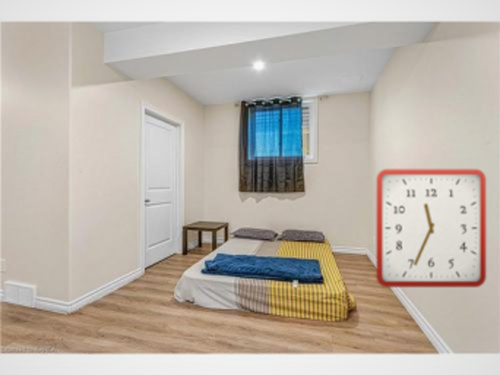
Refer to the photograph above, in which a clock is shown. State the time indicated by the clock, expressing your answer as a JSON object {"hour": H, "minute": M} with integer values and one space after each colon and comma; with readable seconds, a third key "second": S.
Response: {"hour": 11, "minute": 34}
